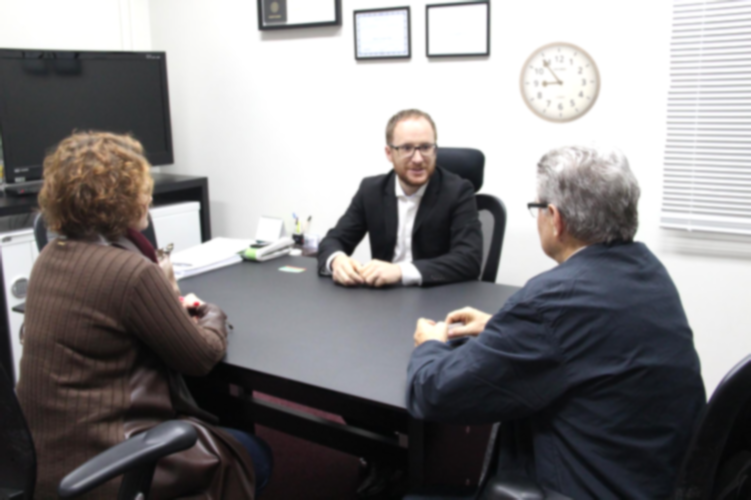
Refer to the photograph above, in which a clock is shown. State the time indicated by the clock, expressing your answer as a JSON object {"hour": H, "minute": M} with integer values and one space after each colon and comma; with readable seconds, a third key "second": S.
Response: {"hour": 8, "minute": 54}
